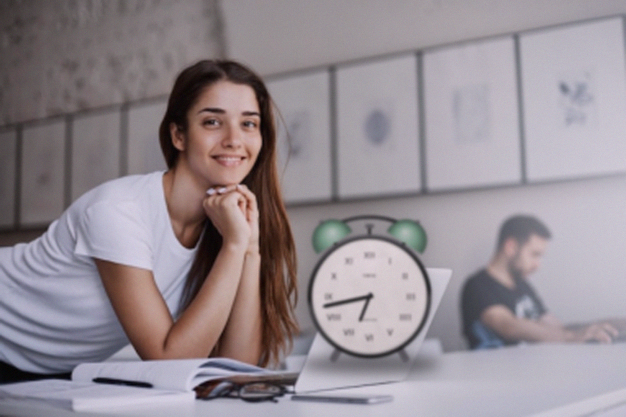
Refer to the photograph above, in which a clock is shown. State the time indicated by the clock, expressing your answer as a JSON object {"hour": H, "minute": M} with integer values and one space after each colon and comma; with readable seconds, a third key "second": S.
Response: {"hour": 6, "minute": 43}
